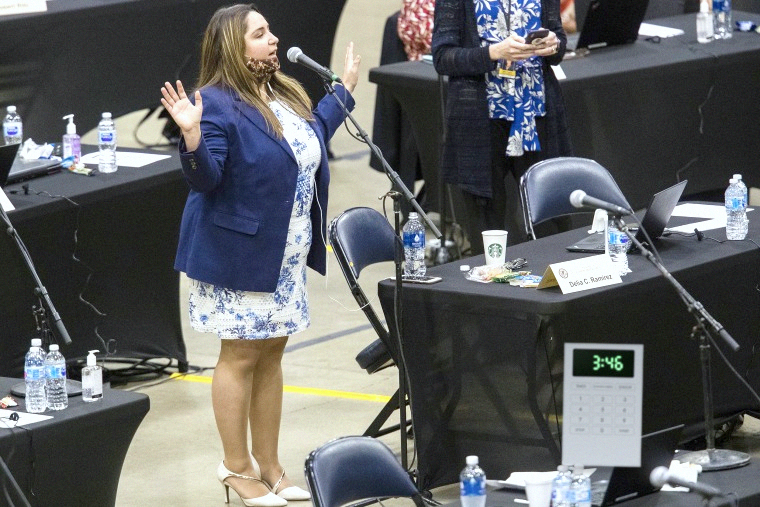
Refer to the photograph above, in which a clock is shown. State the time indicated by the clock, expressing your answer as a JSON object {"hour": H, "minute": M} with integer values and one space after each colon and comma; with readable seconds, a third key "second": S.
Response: {"hour": 3, "minute": 46}
